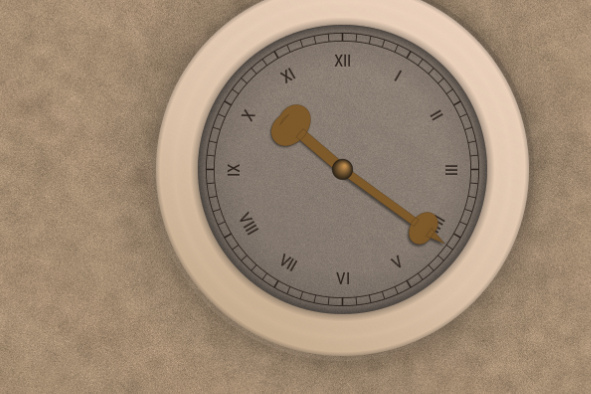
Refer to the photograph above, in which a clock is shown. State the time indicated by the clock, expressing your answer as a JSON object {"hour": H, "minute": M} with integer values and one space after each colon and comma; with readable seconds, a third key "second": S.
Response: {"hour": 10, "minute": 21}
